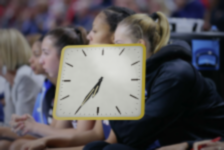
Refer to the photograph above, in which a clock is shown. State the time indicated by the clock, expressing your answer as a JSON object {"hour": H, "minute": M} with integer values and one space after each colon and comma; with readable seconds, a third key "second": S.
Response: {"hour": 6, "minute": 35}
